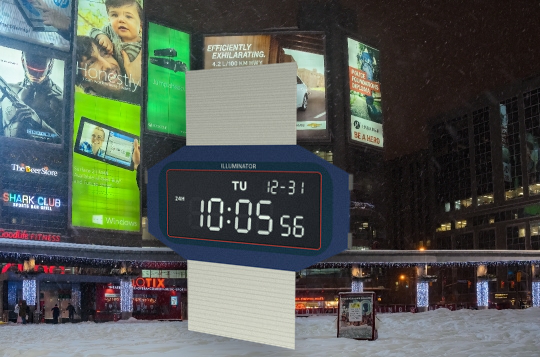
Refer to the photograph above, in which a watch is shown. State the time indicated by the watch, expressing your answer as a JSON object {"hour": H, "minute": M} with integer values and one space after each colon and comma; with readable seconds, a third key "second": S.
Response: {"hour": 10, "minute": 5, "second": 56}
